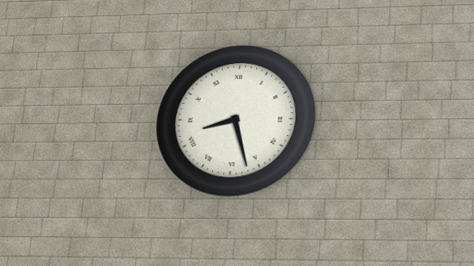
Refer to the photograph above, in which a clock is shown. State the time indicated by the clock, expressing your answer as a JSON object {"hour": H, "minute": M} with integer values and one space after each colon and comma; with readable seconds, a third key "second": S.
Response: {"hour": 8, "minute": 27}
